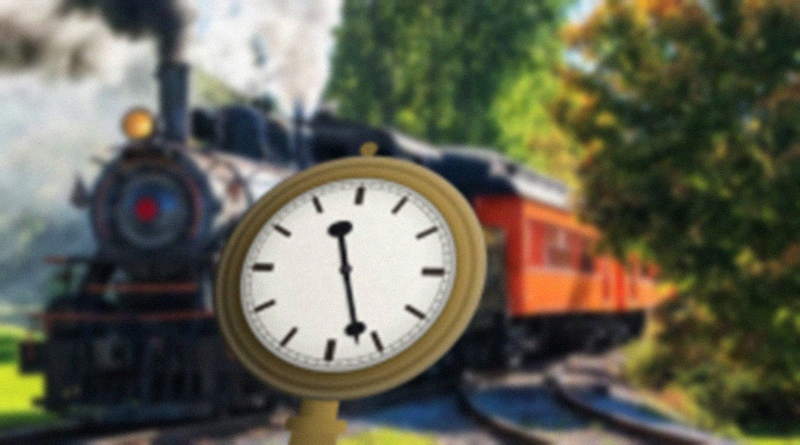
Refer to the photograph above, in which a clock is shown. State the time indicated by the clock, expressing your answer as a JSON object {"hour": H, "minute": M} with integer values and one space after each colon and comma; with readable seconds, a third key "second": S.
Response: {"hour": 11, "minute": 27}
